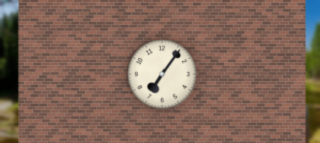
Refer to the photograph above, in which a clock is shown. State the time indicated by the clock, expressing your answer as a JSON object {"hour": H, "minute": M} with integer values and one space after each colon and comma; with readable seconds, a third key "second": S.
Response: {"hour": 7, "minute": 6}
